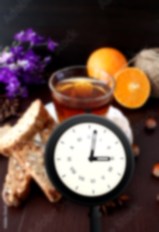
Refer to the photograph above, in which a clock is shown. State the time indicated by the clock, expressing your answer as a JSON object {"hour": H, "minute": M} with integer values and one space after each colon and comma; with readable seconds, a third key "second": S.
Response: {"hour": 3, "minute": 2}
